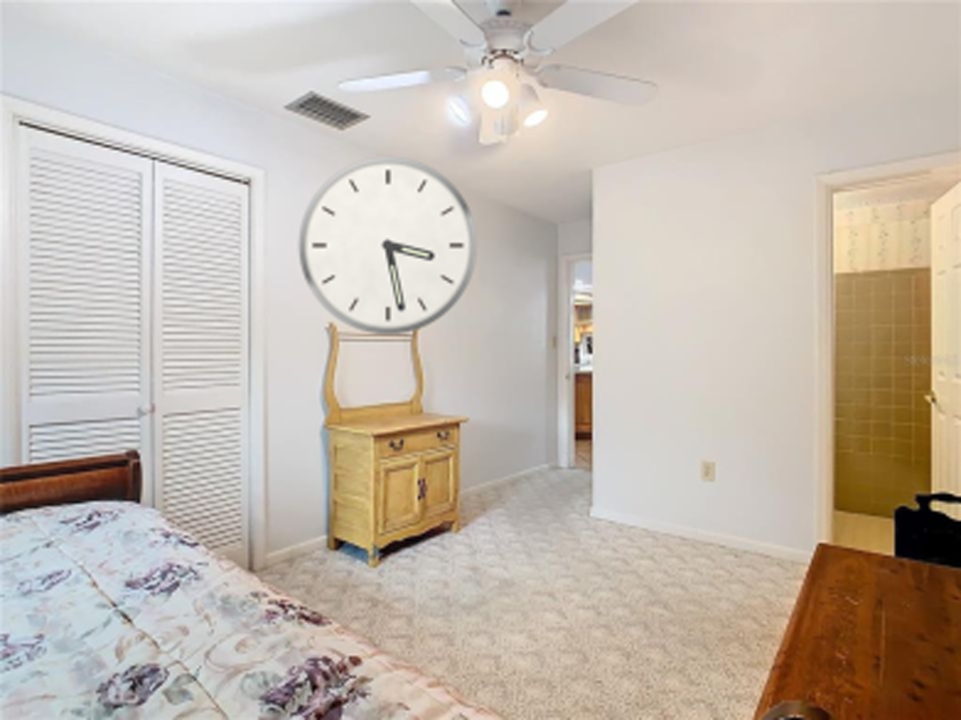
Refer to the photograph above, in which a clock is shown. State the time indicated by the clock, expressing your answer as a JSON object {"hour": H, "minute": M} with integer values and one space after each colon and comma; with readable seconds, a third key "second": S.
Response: {"hour": 3, "minute": 28}
